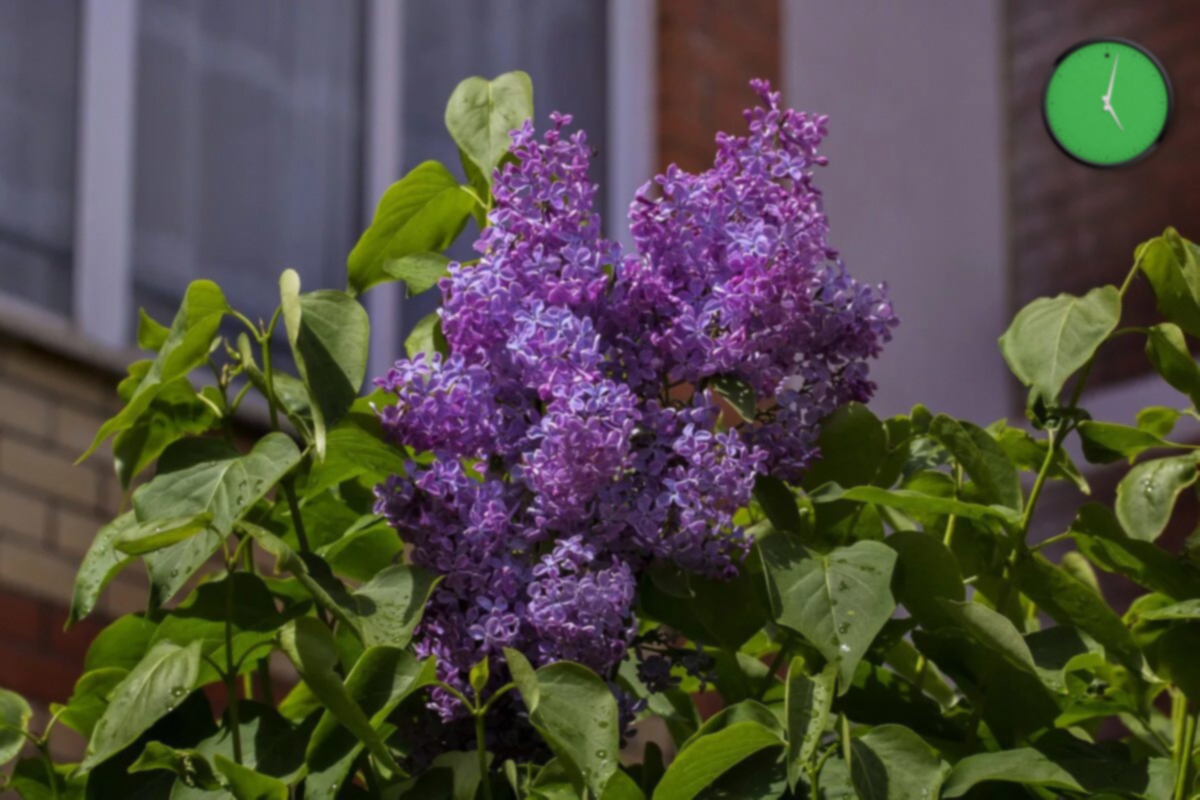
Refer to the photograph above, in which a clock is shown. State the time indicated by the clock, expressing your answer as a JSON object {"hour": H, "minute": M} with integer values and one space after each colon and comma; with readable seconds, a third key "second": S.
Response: {"hour": 5, "minute": 2}
